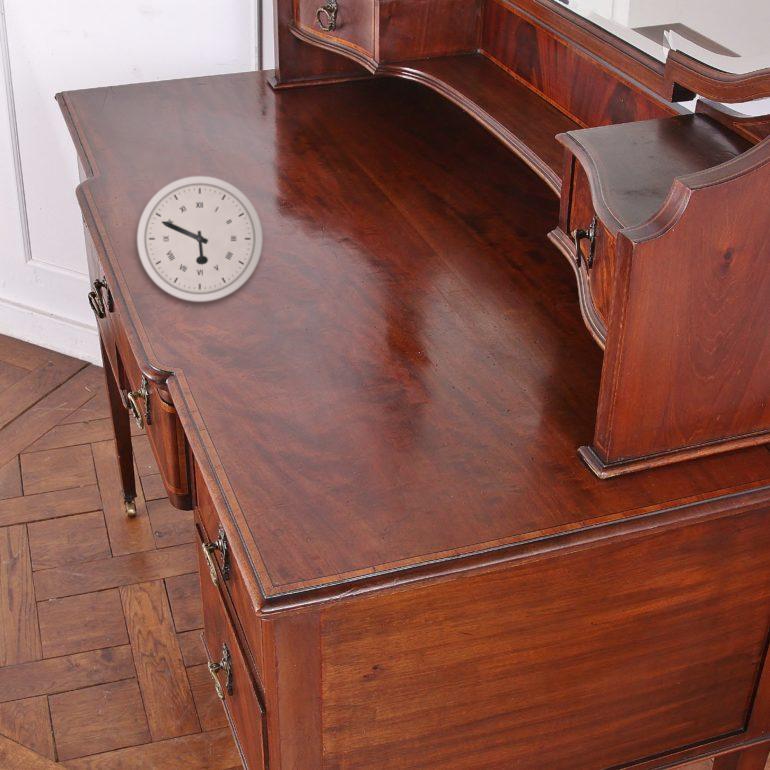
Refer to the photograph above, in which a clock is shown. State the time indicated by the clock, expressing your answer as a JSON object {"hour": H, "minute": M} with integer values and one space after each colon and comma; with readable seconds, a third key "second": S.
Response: {"hour": 5, "minute": 49}
